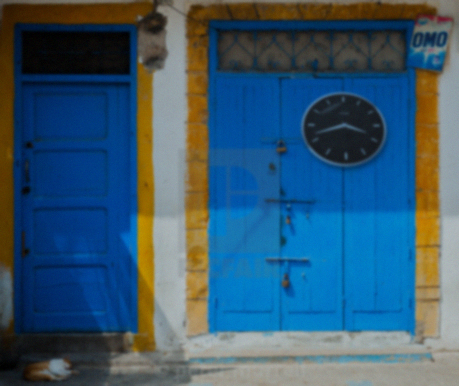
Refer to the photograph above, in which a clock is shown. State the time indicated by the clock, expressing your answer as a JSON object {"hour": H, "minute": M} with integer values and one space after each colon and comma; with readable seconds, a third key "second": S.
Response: {"hour": 3, "minute": 42}
